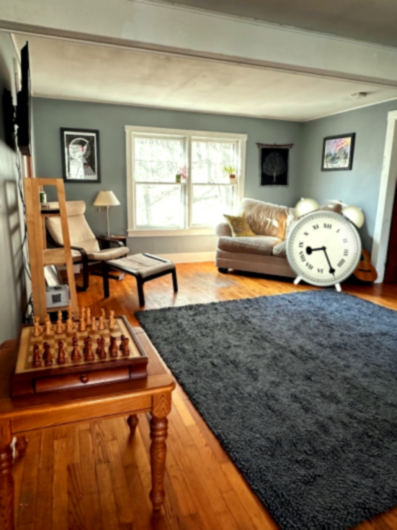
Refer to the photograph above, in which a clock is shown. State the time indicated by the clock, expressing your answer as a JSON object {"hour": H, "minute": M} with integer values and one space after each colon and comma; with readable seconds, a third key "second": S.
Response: {"hour": 8, "minute": 25}
